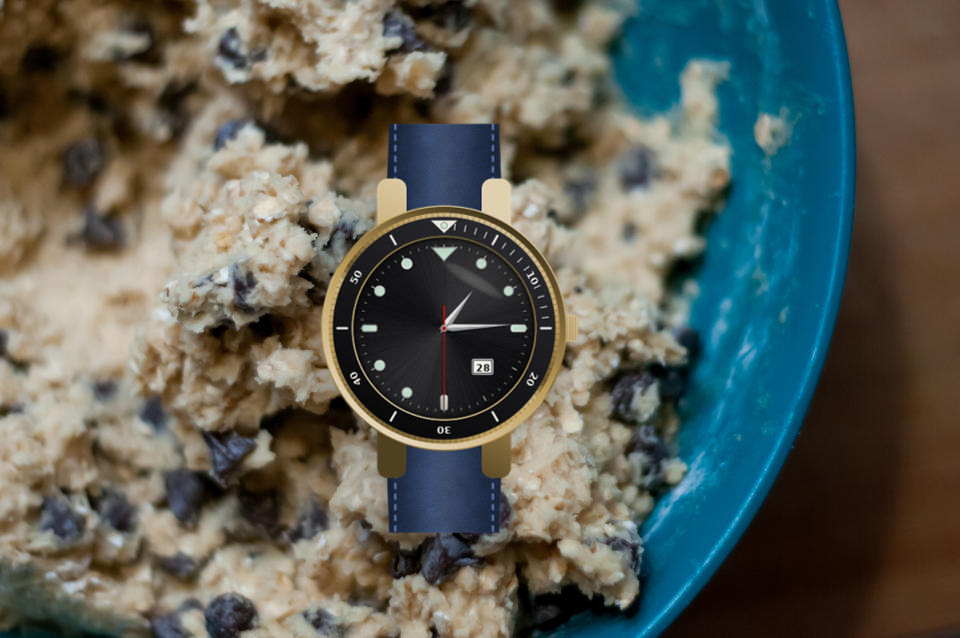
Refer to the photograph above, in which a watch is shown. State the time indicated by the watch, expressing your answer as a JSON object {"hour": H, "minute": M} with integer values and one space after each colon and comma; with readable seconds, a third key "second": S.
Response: {"hour": 1, "minute": 14, "second": 30}
